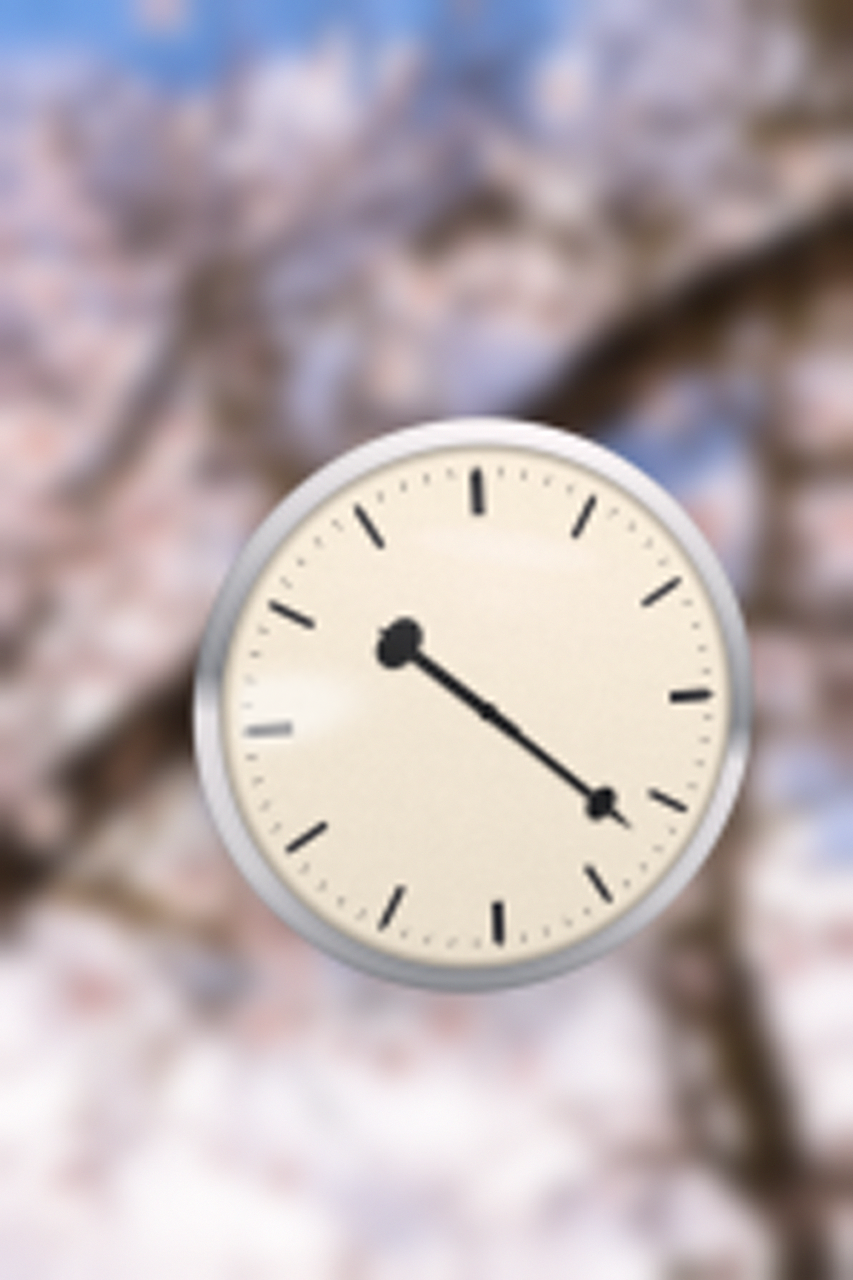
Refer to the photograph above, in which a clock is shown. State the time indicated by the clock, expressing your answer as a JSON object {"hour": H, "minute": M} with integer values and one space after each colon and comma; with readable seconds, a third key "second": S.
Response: {"hour": 10, "minute": 22}
